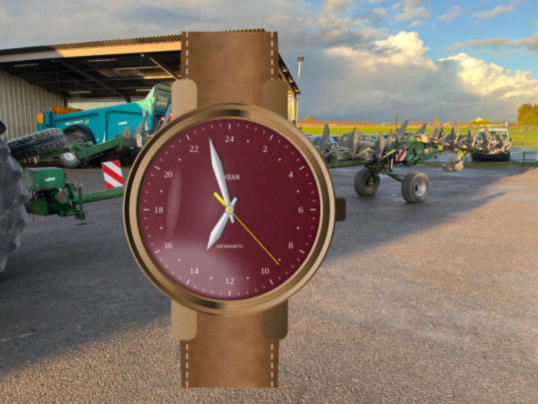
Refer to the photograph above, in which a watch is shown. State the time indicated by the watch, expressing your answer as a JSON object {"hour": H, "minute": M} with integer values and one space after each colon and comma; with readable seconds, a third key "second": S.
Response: {"hour": 13, "minute": 57, "second": 23}
